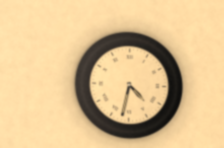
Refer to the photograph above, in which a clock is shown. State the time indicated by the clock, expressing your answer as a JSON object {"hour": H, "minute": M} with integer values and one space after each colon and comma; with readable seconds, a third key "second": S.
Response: {"hour": 4, "minute": 32}
